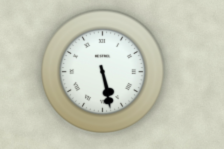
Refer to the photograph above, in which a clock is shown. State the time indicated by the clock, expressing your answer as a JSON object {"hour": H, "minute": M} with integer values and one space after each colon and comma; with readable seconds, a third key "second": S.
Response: {"hour": 5, "minute": 28}
